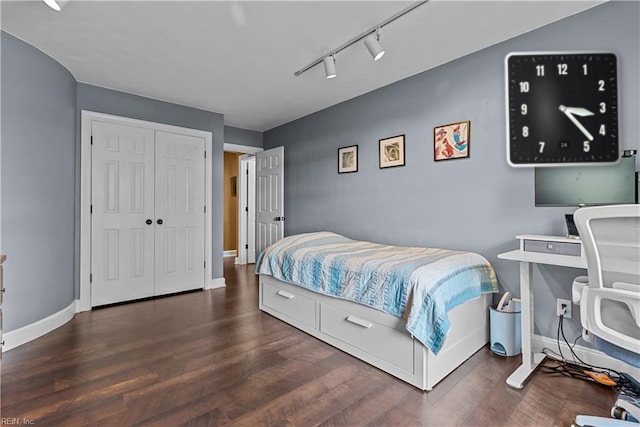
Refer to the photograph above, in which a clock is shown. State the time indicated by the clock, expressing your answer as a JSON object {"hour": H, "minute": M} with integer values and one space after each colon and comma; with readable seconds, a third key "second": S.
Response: {"hour": 3, "minute": 23}
